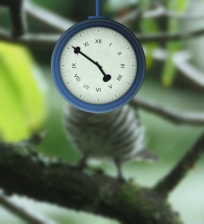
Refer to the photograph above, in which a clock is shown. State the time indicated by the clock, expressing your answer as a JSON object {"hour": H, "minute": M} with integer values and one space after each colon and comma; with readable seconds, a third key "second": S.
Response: {"hour": 4, "minute": 51}
